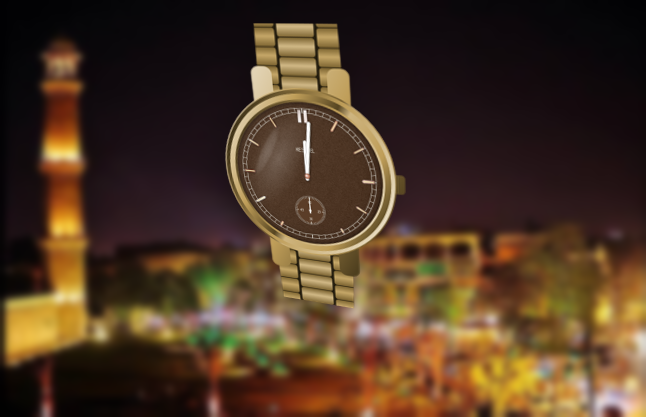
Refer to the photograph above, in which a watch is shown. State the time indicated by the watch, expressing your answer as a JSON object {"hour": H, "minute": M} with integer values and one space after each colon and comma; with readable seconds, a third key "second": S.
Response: {"hour": 12, "minute": 1}
